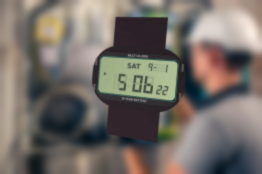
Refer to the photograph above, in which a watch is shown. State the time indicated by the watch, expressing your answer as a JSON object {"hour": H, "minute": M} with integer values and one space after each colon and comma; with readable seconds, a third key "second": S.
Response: {"hour": 5, "minute": 6}
